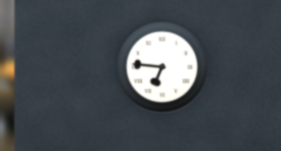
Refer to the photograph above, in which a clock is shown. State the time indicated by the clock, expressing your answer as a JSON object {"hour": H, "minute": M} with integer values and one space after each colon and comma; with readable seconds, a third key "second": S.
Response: {"hour": 6, "minute": 46}
